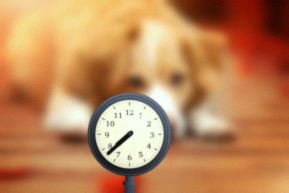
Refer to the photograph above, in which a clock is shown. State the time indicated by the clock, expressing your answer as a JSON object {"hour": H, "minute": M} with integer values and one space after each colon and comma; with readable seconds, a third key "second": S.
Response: {"hour": 7, "minute": 38}
